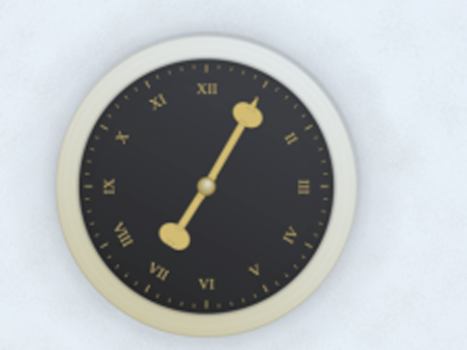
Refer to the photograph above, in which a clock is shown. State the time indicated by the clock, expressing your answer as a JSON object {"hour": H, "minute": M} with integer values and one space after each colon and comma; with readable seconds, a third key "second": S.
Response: {"hour": 7, "minute": 5}
